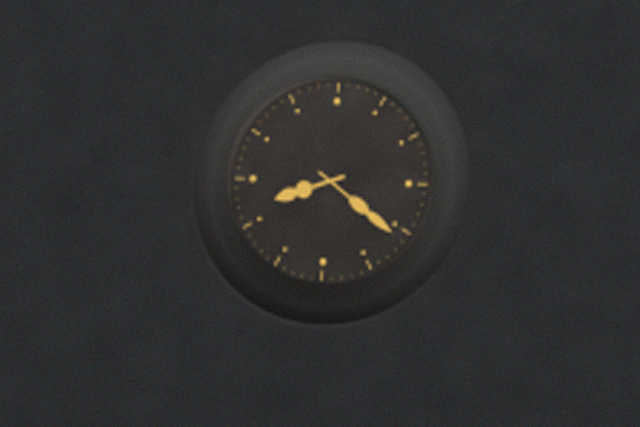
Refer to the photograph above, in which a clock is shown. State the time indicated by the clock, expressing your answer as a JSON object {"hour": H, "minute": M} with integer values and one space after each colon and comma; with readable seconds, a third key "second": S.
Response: {"hour": 8, "minute": 21}
